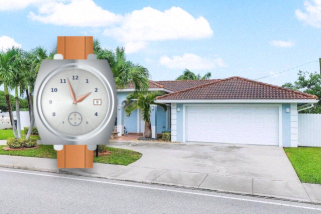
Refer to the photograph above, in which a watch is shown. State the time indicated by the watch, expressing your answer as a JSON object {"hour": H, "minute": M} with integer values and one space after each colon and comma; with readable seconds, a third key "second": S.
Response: {"hour": 1, "minute": 57}
